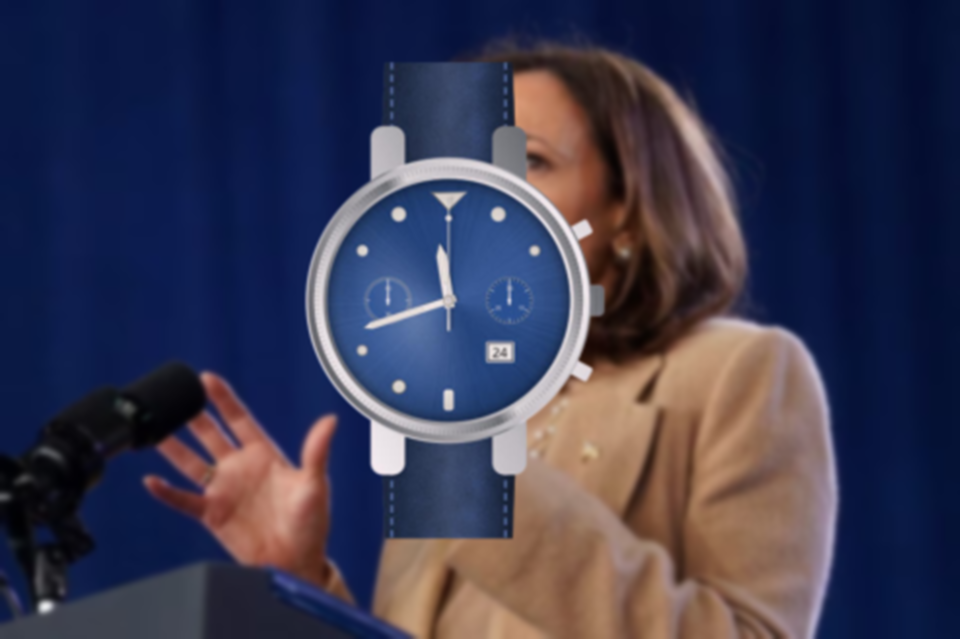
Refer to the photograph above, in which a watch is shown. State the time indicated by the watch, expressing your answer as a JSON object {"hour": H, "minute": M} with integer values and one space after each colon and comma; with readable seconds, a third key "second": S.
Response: {"hour": 11, "minute": 42}
